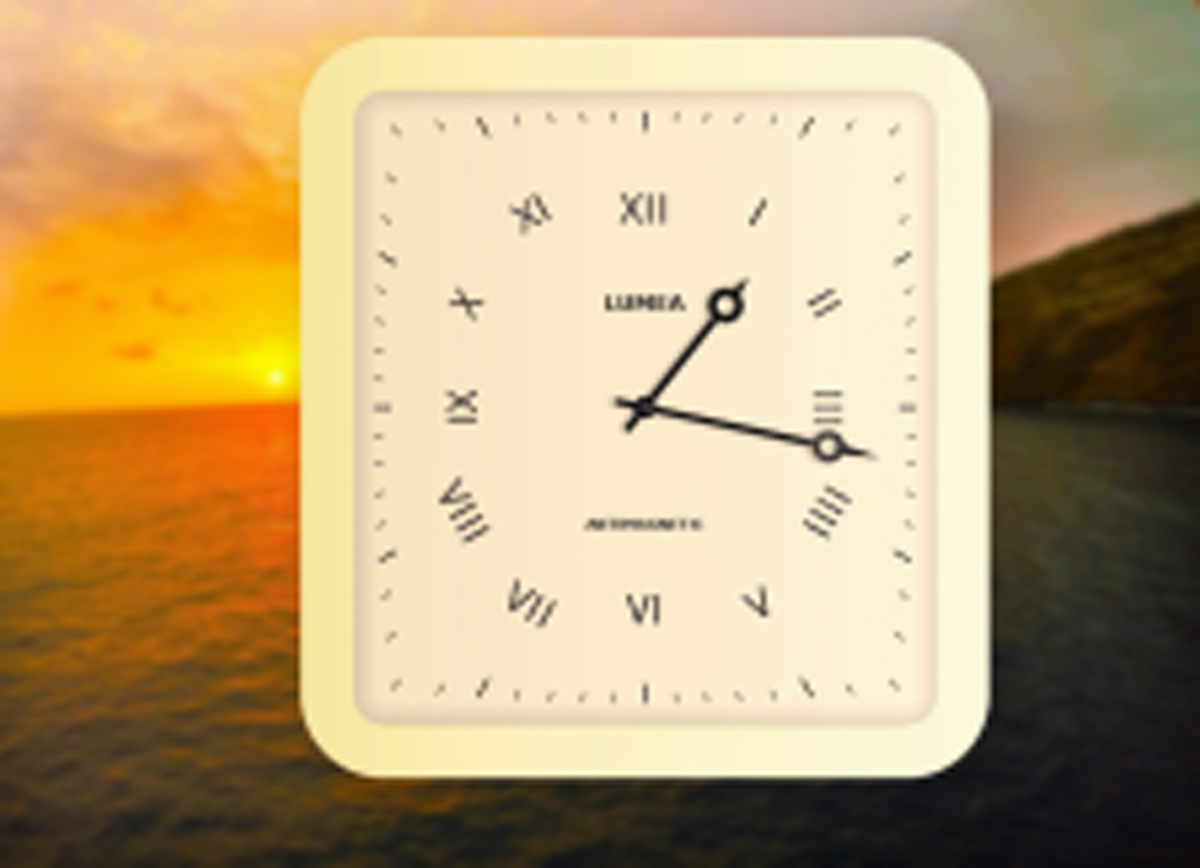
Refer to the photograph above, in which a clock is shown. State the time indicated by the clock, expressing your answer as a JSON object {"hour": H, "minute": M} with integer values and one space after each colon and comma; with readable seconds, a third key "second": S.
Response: {"hour": 1, "minute": 17}
